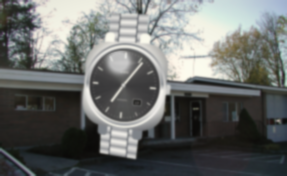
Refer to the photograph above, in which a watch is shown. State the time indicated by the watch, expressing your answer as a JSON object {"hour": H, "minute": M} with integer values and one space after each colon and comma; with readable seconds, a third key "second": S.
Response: {"hour": 7, "minute": 6}
